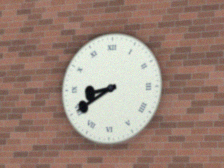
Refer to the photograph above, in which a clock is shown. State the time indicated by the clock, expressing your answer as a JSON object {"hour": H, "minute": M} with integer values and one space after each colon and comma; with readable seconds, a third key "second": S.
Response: {"hour": 8, "minute": 40}
